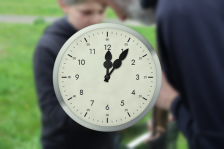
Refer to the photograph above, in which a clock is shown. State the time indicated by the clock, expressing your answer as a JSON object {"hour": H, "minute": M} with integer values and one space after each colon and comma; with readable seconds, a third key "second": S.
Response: {"hour": 12, "minute": 6}
